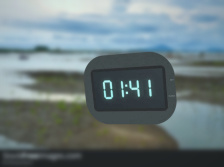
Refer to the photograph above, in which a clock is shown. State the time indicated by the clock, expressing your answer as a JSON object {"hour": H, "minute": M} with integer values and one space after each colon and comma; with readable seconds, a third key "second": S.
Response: {"hour": 1, "minute": 41}
